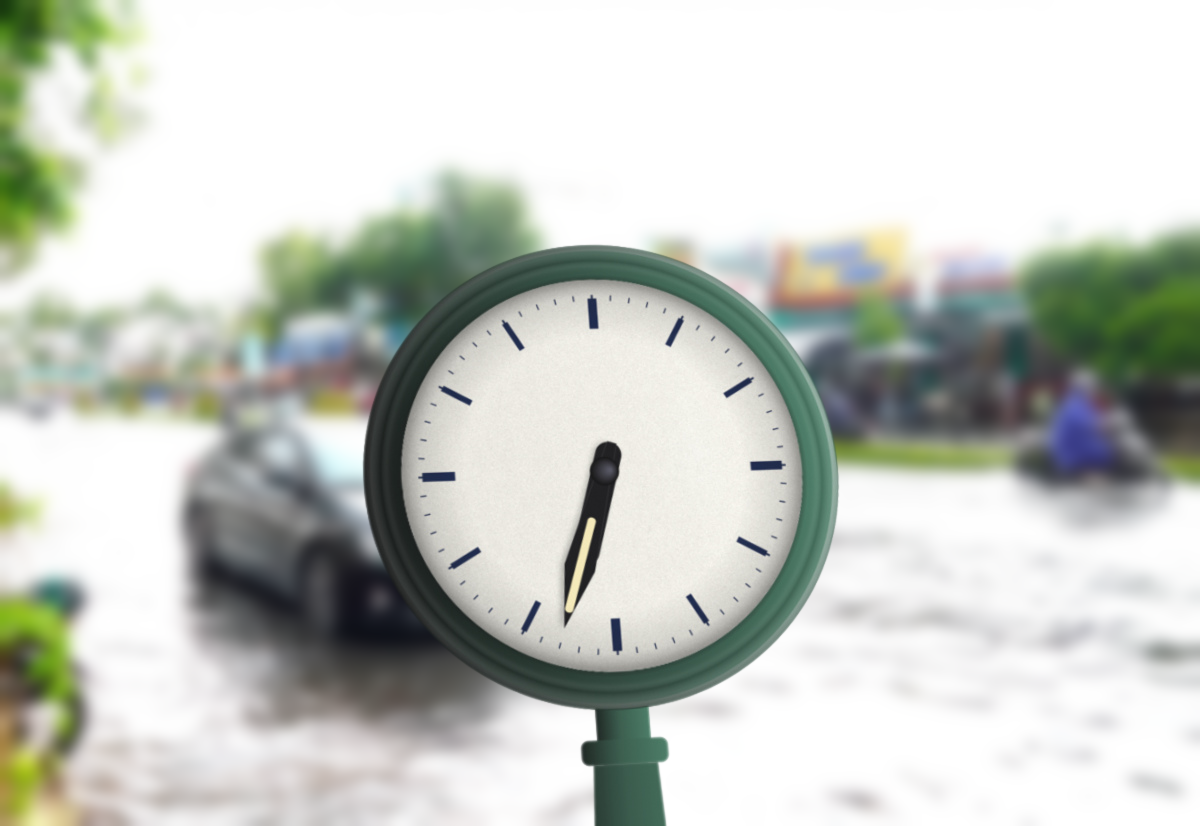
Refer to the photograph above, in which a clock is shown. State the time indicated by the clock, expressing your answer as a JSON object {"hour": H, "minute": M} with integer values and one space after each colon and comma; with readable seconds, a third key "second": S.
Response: {"hour": 6, "minute": 33}
